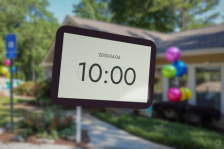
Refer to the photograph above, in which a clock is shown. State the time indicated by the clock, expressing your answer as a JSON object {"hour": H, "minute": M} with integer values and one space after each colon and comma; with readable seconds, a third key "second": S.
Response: {"hour": 10, "minute": 0}
